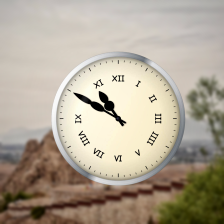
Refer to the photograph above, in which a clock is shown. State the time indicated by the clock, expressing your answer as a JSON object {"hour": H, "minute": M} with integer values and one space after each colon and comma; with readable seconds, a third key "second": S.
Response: {"hour": 10, "minute": 50}
